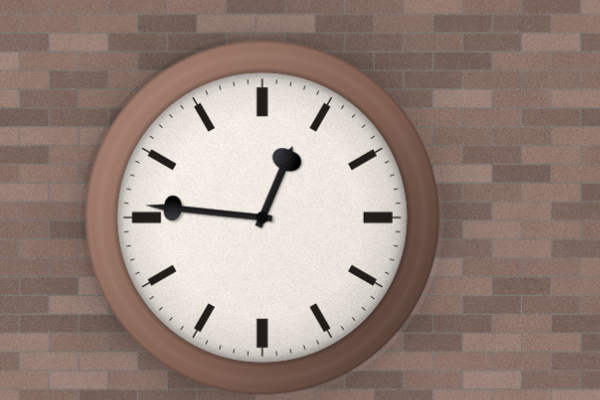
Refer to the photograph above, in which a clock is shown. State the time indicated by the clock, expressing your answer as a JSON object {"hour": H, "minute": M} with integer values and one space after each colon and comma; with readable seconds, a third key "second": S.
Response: {"hour": 12, "minute": 46}
